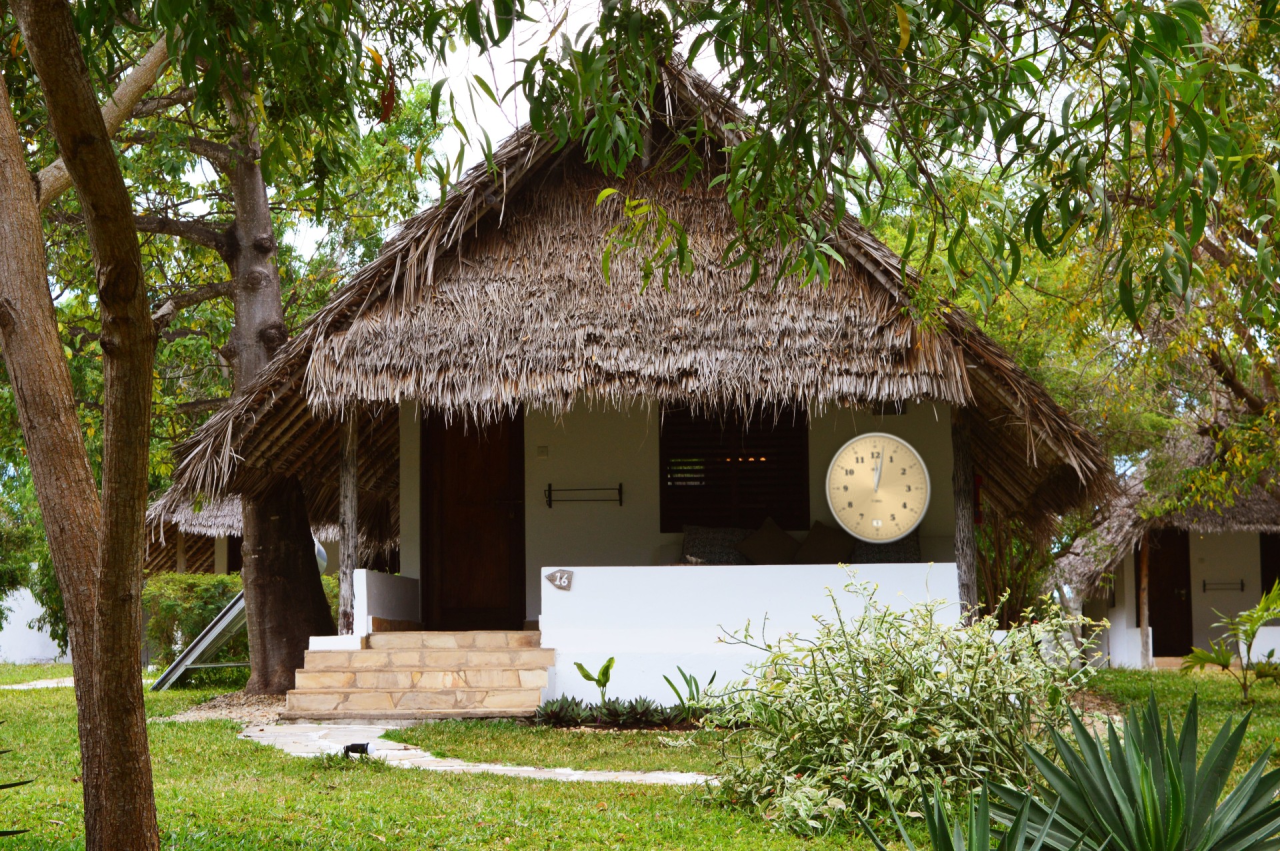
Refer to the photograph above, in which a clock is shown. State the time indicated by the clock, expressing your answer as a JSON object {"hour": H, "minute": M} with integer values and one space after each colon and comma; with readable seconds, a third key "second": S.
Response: {"hour": 12, "minute": 2}
